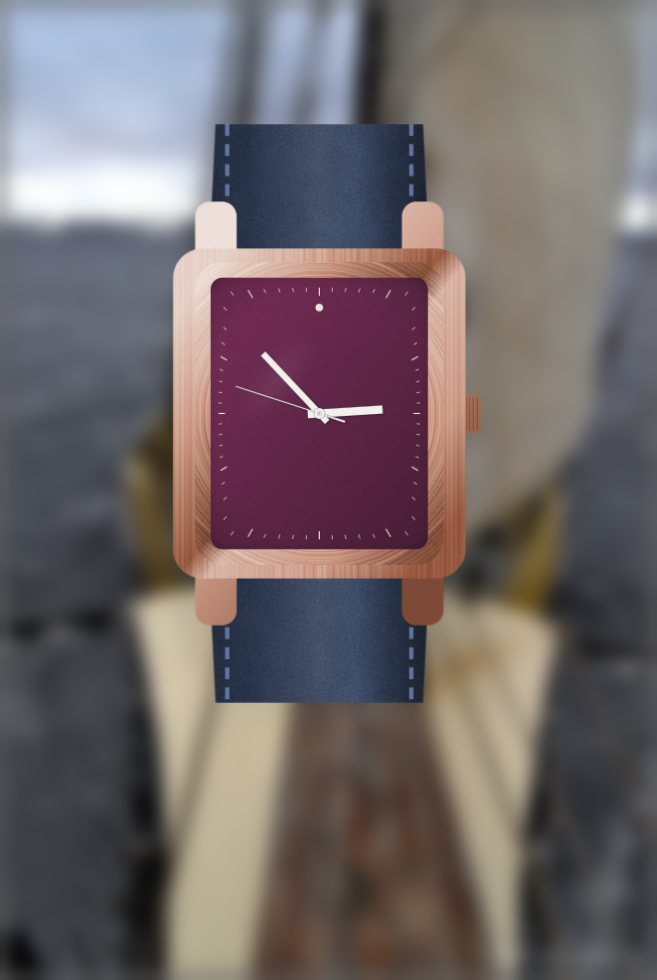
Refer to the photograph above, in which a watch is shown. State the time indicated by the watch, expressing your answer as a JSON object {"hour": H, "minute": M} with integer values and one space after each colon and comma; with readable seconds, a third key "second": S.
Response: {"hour": 2, "minute": 52, "second": 48}
